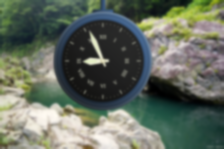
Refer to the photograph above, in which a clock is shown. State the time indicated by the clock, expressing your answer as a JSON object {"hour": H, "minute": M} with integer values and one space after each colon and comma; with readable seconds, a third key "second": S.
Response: {"hour": 8, "minute": 56}
